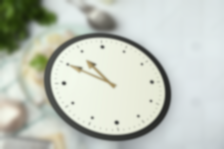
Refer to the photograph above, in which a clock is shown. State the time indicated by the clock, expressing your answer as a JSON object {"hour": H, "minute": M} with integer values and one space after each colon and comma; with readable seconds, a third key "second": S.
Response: {"hour": 10, "minute": 50}
